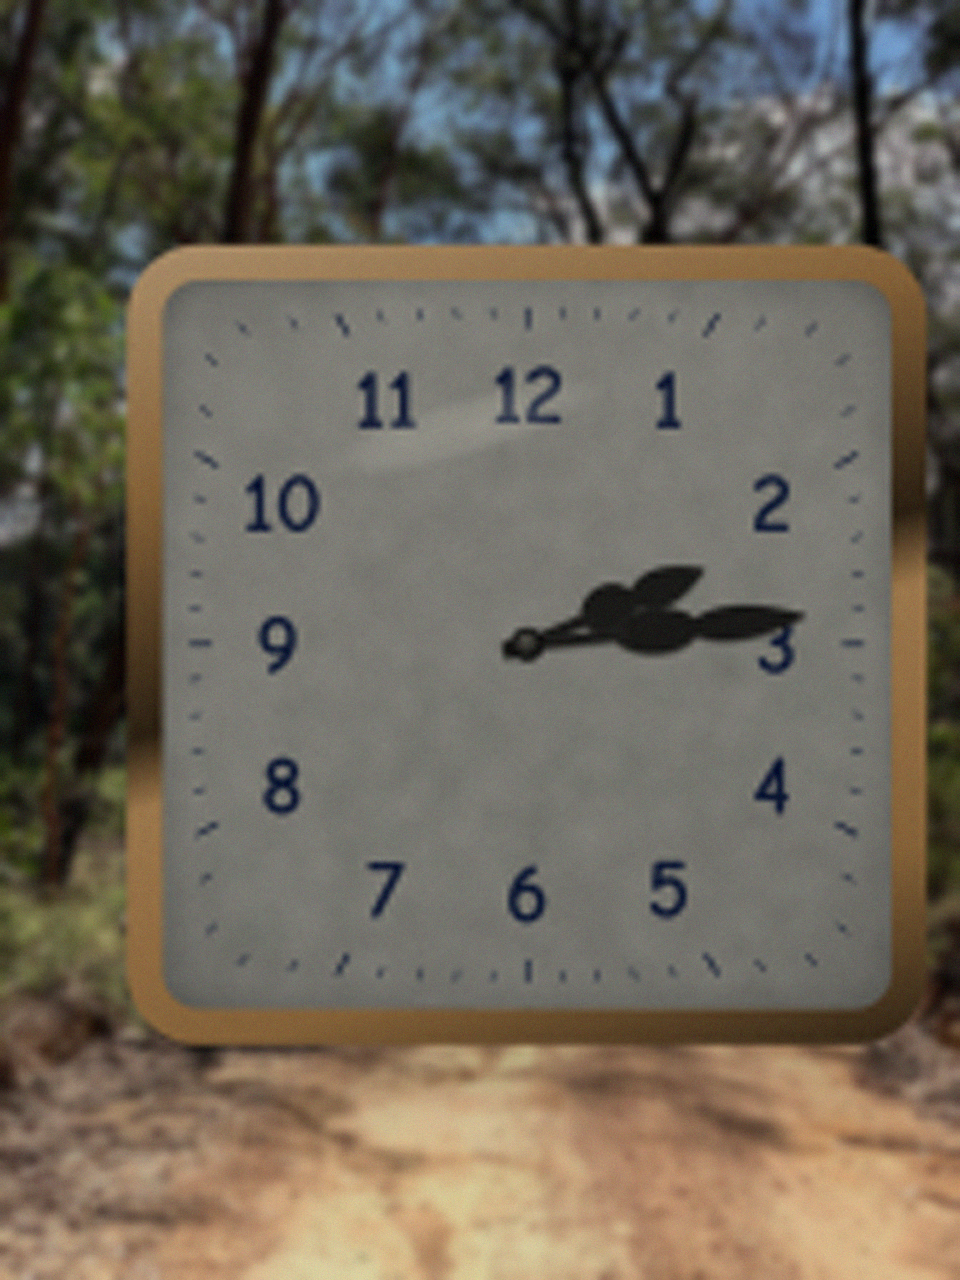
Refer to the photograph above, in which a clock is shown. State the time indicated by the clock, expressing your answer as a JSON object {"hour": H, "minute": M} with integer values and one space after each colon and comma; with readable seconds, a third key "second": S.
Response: {"hour": 2, "minute": 14}
